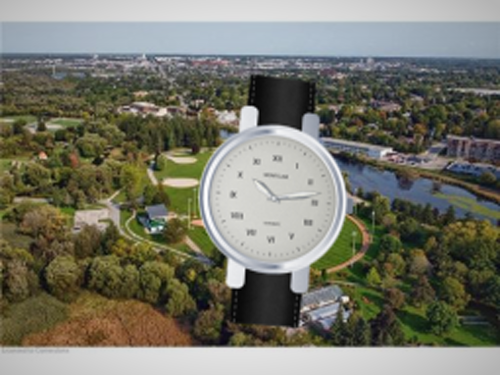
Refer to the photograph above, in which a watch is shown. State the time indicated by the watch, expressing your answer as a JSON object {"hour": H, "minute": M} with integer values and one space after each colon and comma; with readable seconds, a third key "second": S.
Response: {"hour": 10, "minute": 13}
